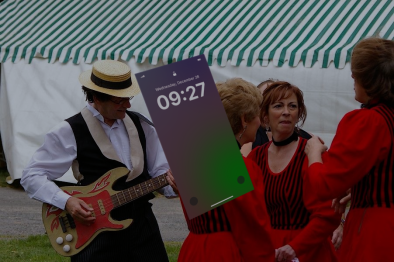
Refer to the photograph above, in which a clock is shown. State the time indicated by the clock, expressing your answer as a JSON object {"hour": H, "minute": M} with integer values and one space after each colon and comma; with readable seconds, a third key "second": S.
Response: {"hour": 9, "minute": 27}
